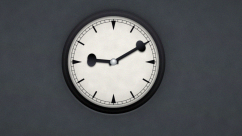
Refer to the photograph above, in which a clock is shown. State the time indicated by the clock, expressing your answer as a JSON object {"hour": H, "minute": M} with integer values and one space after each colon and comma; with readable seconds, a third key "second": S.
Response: {"hour": 9, "minute": 10}
